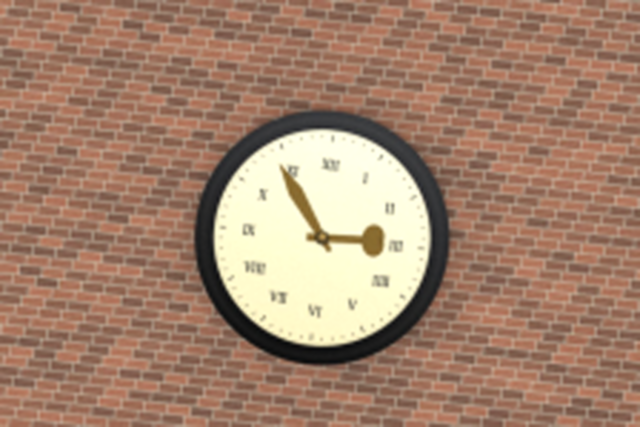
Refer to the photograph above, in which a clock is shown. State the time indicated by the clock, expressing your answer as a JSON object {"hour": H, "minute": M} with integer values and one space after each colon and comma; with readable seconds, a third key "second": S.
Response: {"hour": 2, "minute": 54}
